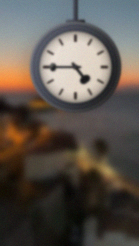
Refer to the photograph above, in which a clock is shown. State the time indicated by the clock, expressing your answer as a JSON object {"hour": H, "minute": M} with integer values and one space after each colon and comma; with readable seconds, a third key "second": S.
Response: {"hour": 4, "minute": 45}
